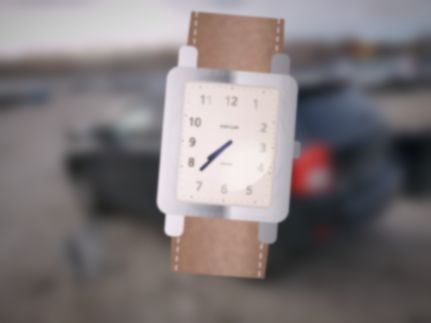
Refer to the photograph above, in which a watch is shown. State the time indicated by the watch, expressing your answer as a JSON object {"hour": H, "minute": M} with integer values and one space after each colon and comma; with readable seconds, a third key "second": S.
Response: {"hour": 7, "minute": 37}
